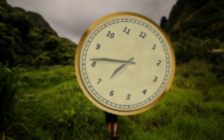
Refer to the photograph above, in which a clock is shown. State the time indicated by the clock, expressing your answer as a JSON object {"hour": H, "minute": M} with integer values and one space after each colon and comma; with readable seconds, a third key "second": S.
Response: {"hour": 6, "minute": 41}
